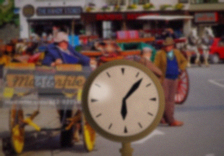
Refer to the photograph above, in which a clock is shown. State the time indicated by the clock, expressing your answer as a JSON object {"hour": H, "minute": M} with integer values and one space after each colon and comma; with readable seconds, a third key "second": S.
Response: {"hour": 6, "minute": 7}
